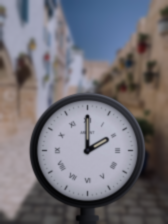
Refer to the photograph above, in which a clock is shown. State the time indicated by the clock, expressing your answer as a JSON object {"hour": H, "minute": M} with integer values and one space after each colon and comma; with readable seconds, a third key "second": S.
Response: {"hour": 2, "minute": 0}
